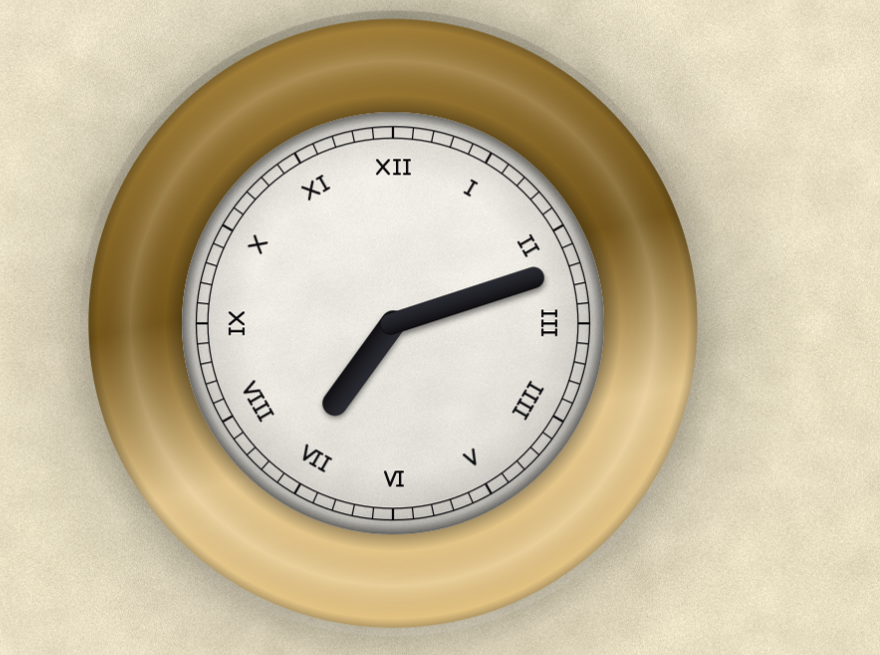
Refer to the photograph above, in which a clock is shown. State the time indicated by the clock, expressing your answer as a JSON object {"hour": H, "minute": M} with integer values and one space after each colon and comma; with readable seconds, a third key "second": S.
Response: {"hour": 7, "minute": 12}
